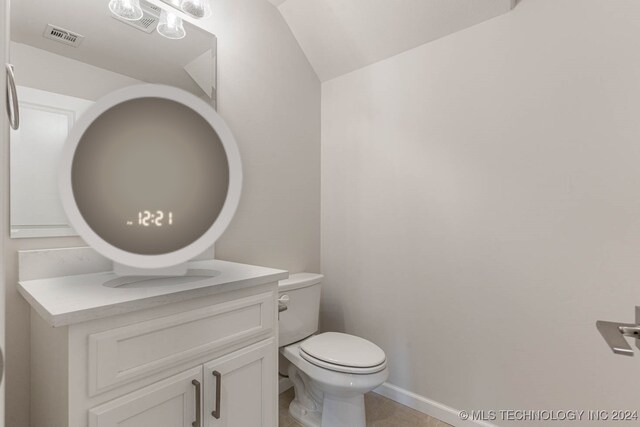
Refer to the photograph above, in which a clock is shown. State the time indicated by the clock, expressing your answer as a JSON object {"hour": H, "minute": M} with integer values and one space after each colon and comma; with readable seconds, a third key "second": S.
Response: {"hour": 12, "minute": 21}
